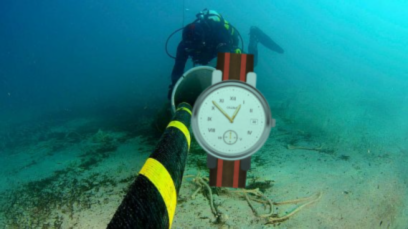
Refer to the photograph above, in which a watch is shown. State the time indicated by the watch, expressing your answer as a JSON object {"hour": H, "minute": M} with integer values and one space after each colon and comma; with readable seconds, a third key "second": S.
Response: {"hour": 12, "minute": 52}
